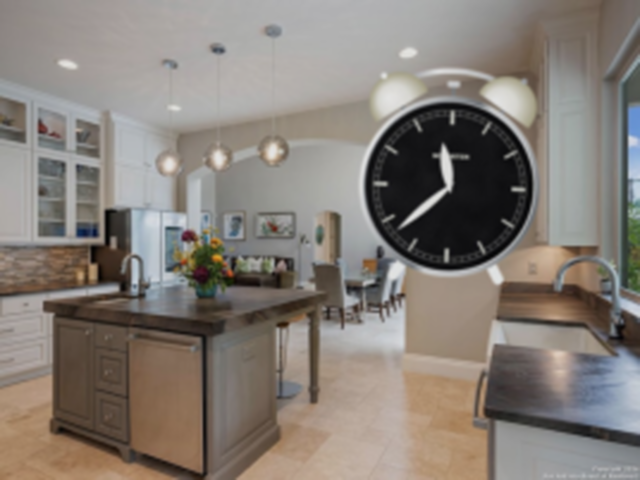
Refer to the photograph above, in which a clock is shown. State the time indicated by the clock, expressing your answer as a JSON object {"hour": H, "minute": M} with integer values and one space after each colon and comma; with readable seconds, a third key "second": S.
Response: {"hour": 11, "minute": 38}
